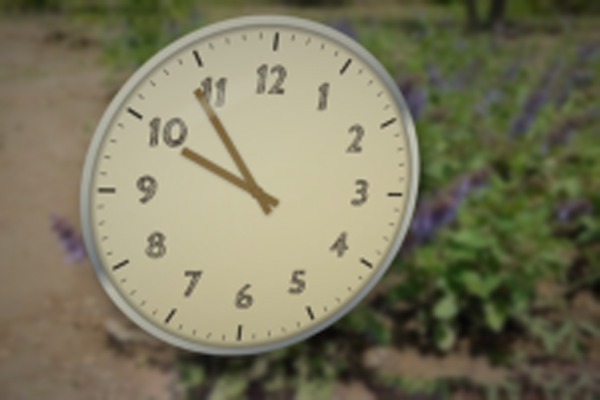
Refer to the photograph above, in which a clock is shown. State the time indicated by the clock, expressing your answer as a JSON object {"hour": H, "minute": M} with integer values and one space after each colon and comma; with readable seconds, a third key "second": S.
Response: {"hour": 9, "minute": 54}
